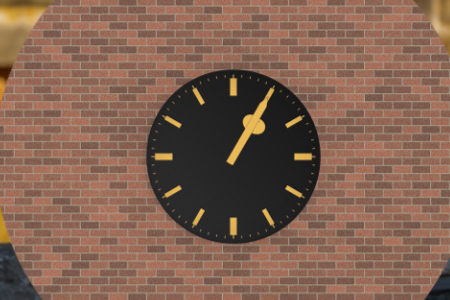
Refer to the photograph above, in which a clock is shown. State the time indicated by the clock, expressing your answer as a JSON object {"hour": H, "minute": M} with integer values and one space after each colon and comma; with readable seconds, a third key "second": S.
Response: {"hour": 1, "minute": 5}
